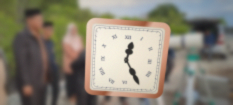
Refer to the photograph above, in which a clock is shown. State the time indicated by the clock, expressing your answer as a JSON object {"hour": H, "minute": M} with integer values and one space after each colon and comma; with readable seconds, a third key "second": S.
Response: {"hour": 12, "minute": 25}
